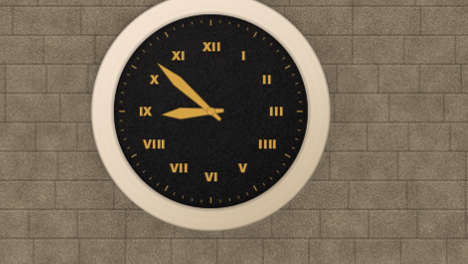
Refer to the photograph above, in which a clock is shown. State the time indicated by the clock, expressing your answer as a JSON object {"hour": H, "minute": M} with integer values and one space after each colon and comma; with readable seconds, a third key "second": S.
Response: {"hour": 8, "minute": 52}
